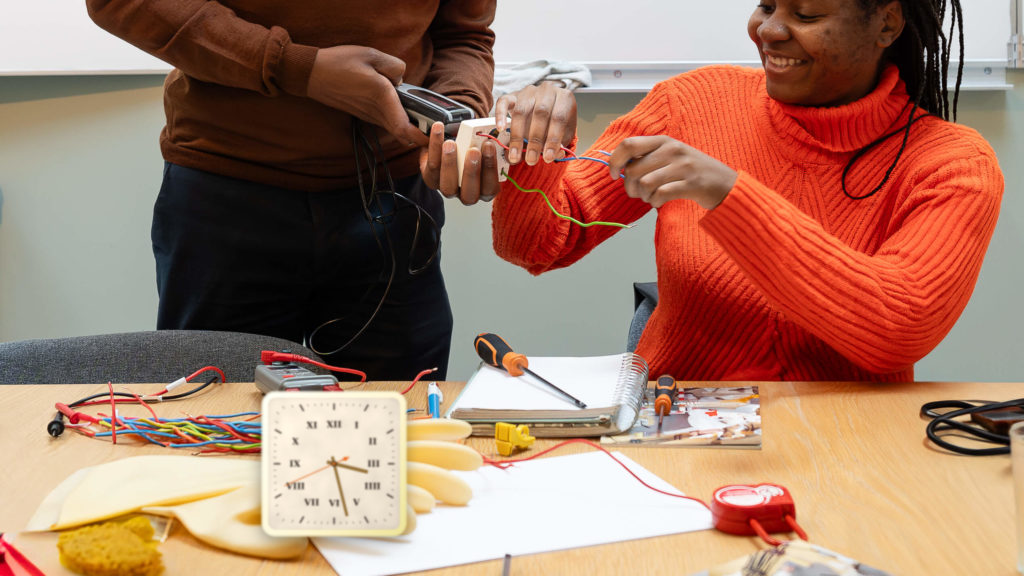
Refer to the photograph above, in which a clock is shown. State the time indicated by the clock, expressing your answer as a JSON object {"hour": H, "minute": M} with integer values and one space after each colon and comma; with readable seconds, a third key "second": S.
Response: {"hour": 3, "minute": 27, "second": 41}
